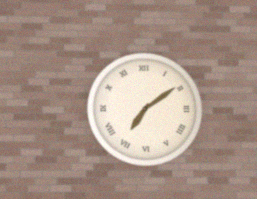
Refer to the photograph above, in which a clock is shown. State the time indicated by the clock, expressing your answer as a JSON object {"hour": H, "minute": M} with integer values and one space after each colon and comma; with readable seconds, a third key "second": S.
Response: {"hour": 7, "minute": 9}
